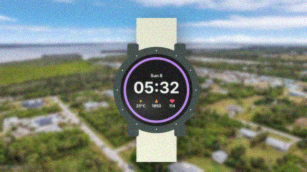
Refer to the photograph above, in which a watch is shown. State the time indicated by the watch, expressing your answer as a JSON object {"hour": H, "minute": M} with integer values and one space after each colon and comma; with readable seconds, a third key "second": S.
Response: {"hour": 5, "minute": 32}
